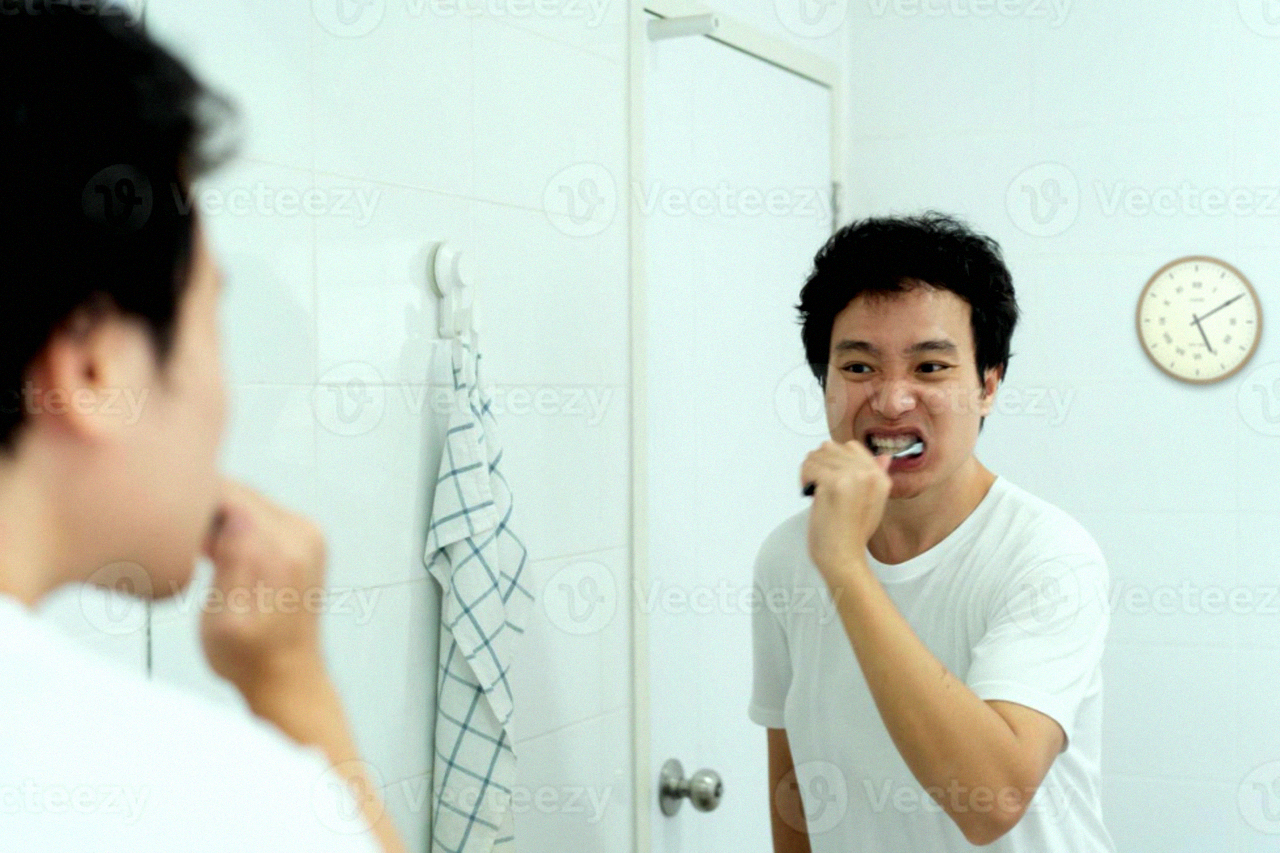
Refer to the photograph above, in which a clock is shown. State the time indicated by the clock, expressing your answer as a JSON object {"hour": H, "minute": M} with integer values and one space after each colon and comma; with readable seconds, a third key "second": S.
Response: {"hour": 5, "minute": 10}
